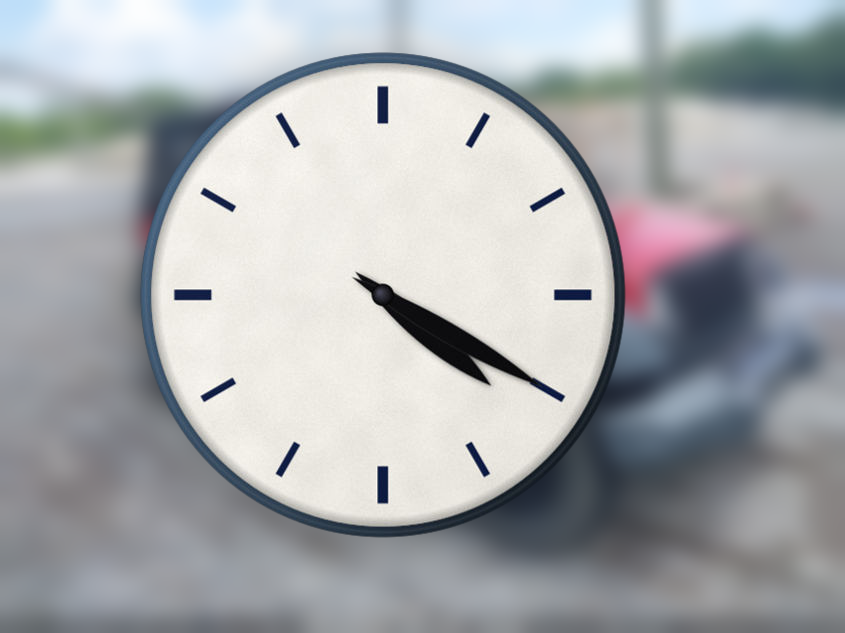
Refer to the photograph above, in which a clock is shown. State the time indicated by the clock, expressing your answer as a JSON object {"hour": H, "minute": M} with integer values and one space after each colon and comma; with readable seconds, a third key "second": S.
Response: {"hour": 4, "minute": 20}
